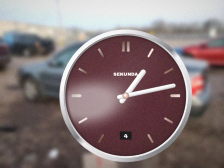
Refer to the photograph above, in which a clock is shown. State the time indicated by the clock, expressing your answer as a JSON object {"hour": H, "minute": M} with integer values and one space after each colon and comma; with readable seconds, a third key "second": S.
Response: {"hour": 1, "minute": 13}
